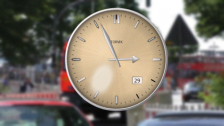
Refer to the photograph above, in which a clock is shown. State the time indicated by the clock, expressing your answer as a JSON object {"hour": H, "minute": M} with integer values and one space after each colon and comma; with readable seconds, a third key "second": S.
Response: {"hour": 2, "minute": 56}
